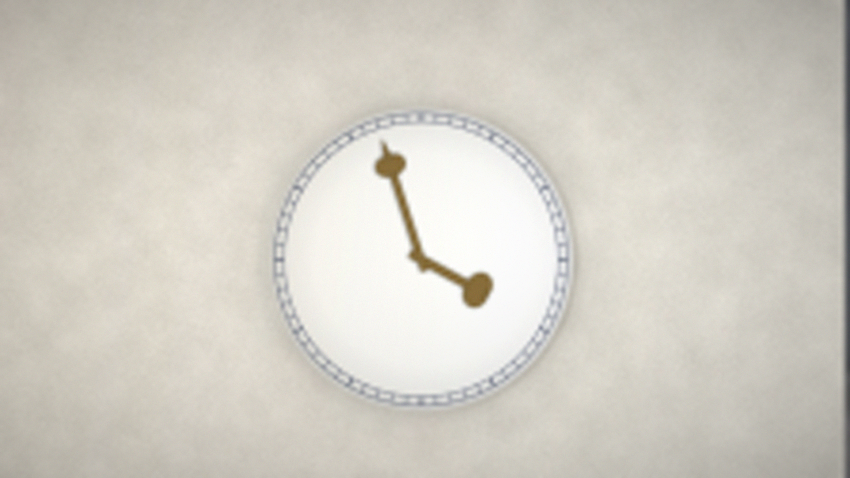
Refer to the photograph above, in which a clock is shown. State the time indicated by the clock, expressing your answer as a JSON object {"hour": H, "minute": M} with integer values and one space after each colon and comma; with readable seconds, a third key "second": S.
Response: {"hour": 3, "minute": 57}
